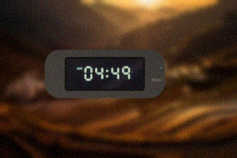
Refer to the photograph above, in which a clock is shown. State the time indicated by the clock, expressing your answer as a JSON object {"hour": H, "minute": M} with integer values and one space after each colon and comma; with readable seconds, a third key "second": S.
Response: {"hour": 4, "minute": 49}
